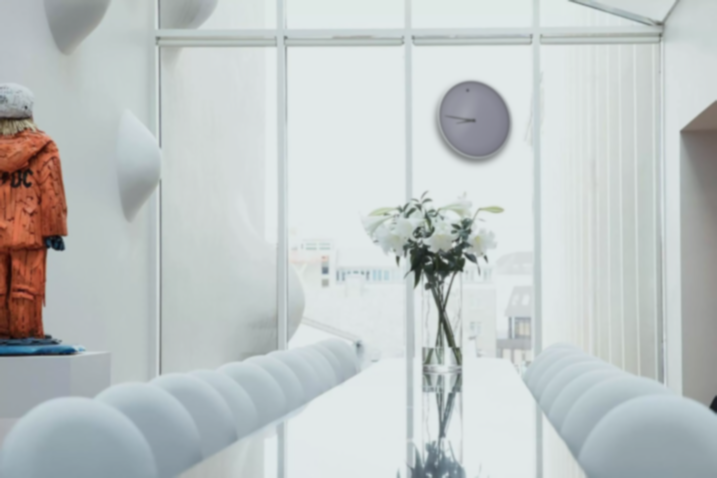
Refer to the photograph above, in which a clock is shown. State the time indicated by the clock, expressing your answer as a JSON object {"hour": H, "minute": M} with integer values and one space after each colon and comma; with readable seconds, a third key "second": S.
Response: {"hour": 8, "minute": 47}
